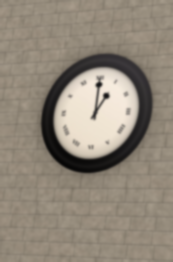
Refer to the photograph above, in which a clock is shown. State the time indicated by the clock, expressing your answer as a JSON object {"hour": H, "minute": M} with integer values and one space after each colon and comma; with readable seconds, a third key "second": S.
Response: {"hour": 1, "minute": 0}
